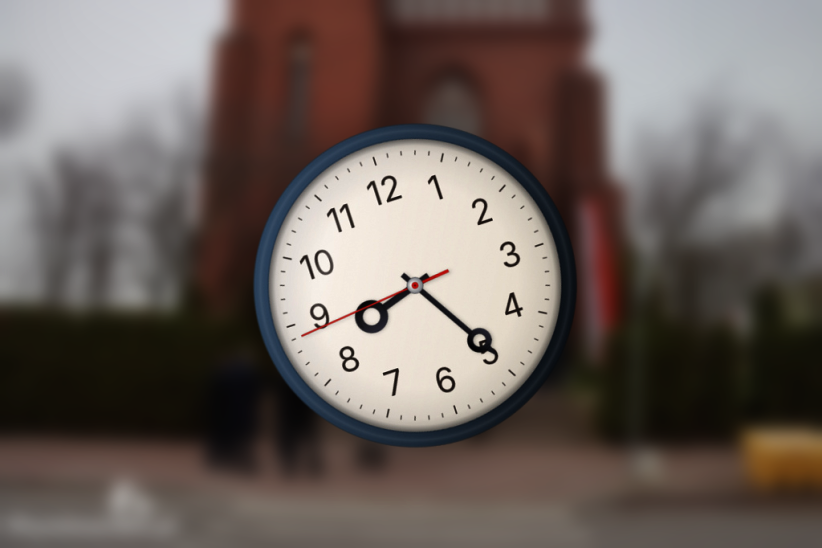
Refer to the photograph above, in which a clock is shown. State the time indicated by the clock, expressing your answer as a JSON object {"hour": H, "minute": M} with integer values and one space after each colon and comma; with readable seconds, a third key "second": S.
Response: {"hour": 8, "minute": 24, "second": 44}
